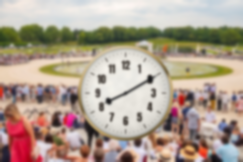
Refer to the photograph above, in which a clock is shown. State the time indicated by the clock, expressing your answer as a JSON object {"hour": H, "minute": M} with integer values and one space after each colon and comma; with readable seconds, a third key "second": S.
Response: {"hour": 8, "minute": 10}
